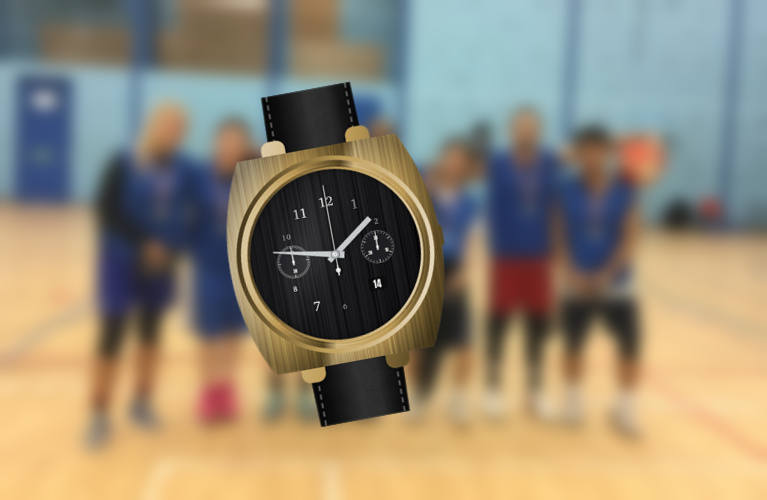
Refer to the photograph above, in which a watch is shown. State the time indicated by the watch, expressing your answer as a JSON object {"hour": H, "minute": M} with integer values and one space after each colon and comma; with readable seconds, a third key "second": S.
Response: {"hour": 1, "minute": 47}
